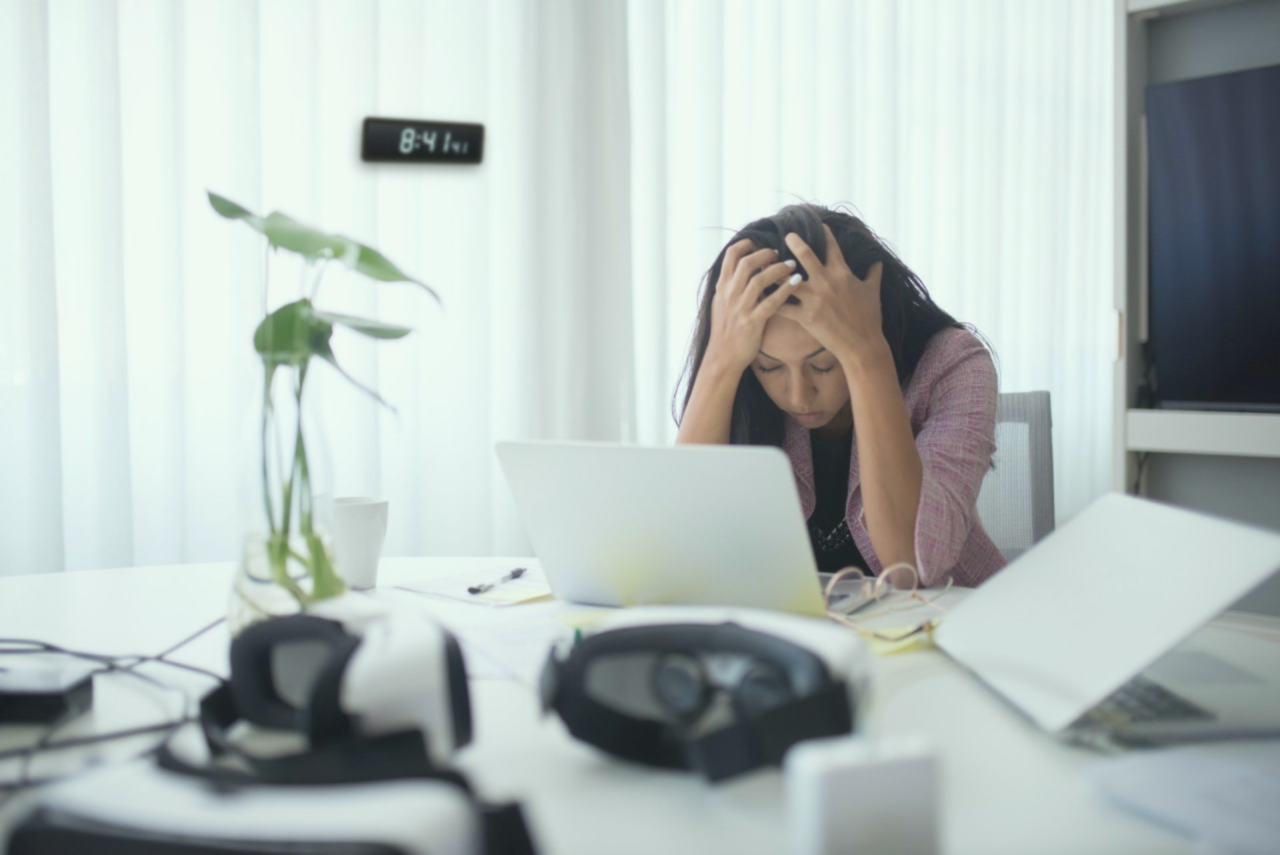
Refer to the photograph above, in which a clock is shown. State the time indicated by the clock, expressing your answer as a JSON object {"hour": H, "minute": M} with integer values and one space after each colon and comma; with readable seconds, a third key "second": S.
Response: {"hour": 8, "minute": 41}
